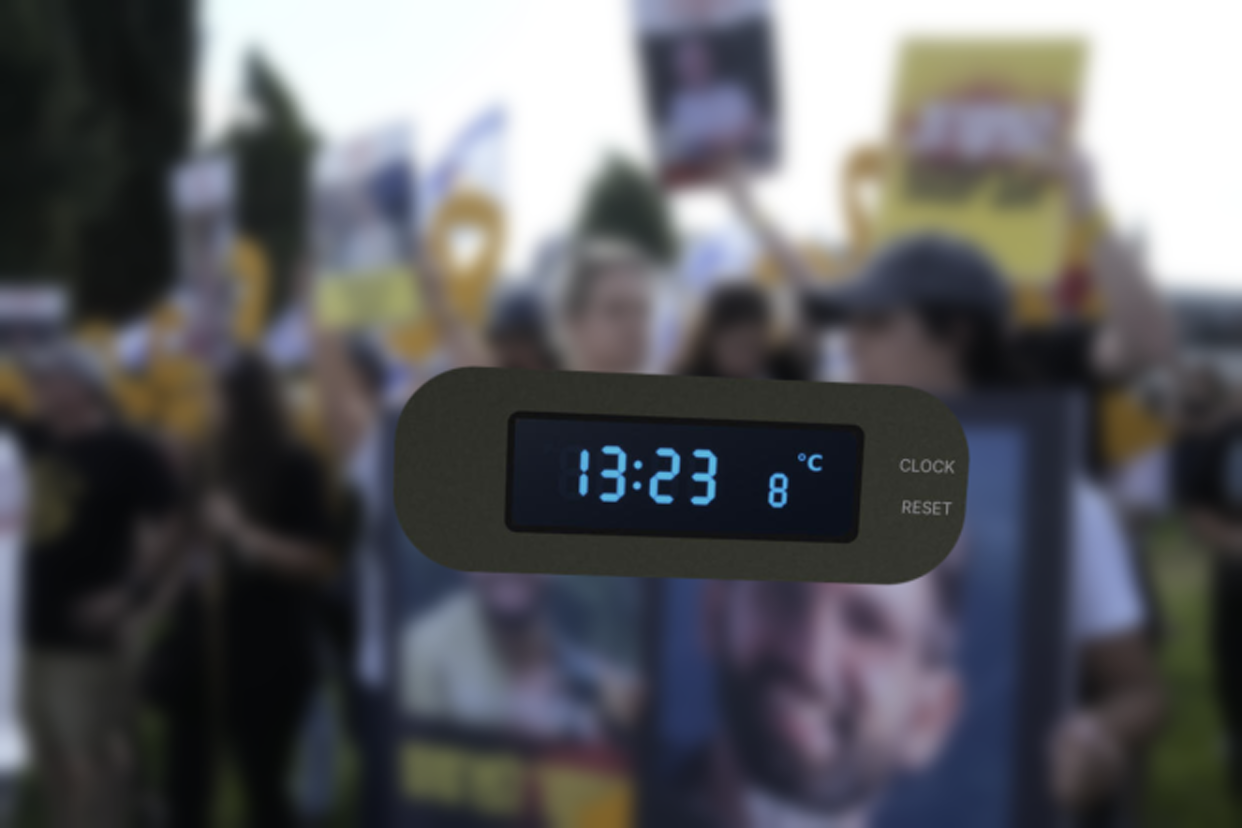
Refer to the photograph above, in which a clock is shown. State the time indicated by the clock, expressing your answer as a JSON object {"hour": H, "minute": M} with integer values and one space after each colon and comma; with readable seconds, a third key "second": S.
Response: {"hour": 13, "minute": 23}
